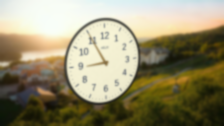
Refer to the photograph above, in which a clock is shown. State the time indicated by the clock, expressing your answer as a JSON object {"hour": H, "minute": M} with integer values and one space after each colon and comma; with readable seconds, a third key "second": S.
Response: {"hour": 8, "minute": 55}
